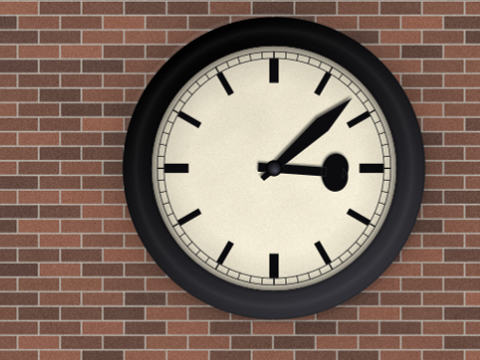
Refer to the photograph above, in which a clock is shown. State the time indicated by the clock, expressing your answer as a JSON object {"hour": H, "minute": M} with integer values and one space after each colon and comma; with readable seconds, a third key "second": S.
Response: {"hour": 3, "minute": 8}
